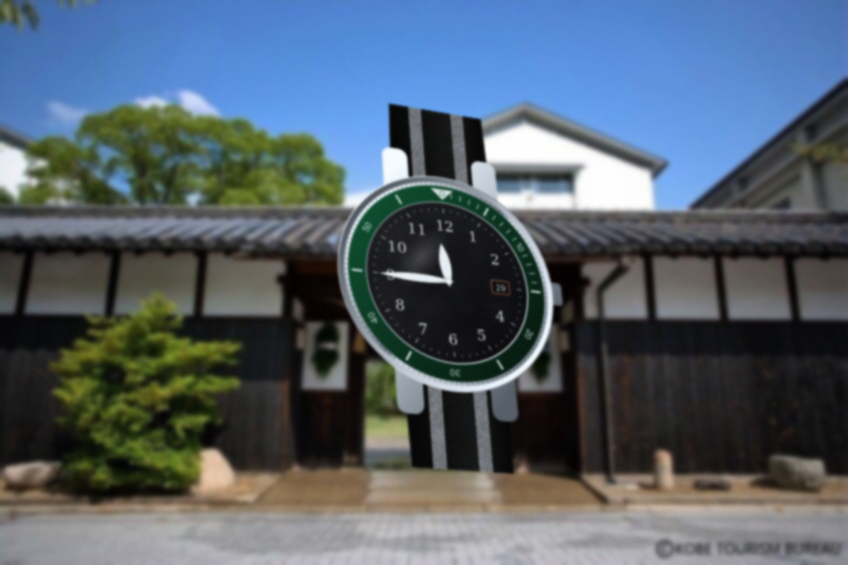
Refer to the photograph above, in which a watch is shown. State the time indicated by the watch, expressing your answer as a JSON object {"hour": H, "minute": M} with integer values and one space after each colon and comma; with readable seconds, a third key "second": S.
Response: {"hour": 11, "minute": 45}
